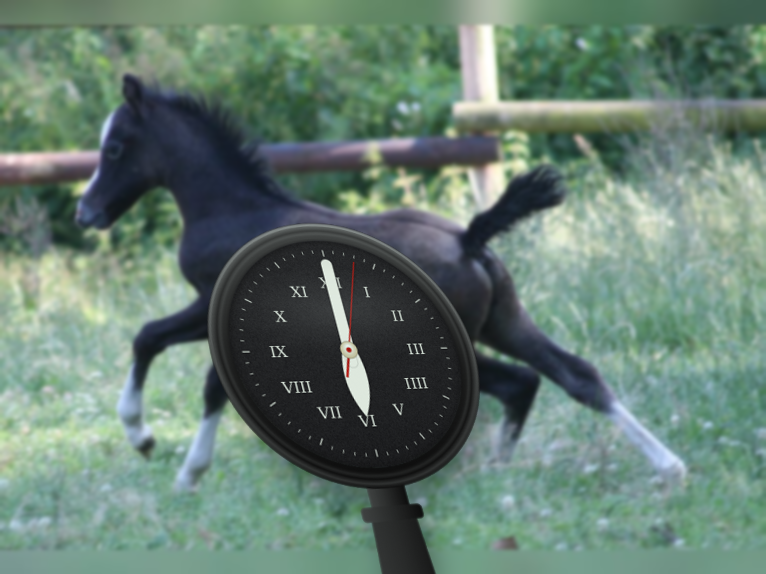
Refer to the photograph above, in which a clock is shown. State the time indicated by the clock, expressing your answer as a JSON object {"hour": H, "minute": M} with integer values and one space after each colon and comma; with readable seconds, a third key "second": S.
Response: {"hour": 6, "minute": 0, "second": 3}
